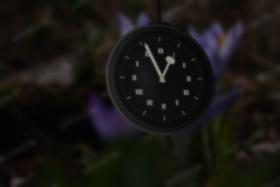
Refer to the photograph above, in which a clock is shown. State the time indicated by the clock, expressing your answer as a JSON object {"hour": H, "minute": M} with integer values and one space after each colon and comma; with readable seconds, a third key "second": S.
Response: {"hour": 12, "minute": 56}
